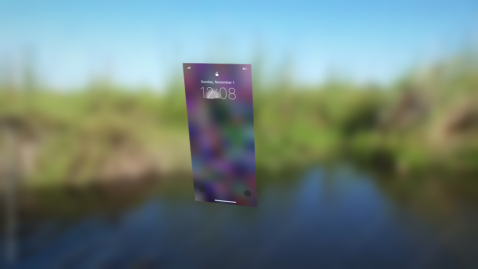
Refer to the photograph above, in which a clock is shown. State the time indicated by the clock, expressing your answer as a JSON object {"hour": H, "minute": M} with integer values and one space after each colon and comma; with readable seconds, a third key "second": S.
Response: {"hour": 12, "minute": 8}
